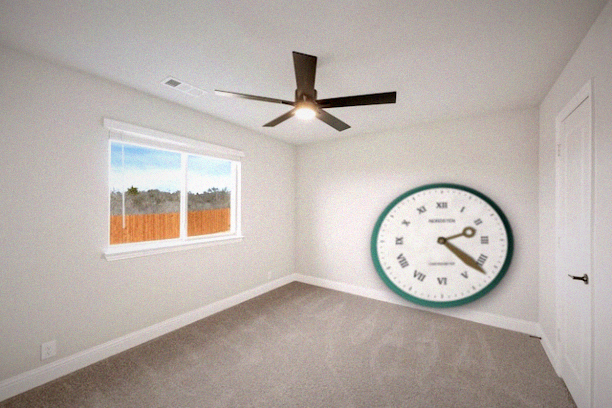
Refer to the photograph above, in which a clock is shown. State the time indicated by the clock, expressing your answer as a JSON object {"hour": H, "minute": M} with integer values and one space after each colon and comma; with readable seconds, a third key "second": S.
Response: {"hour": 2, "minute": 22}
